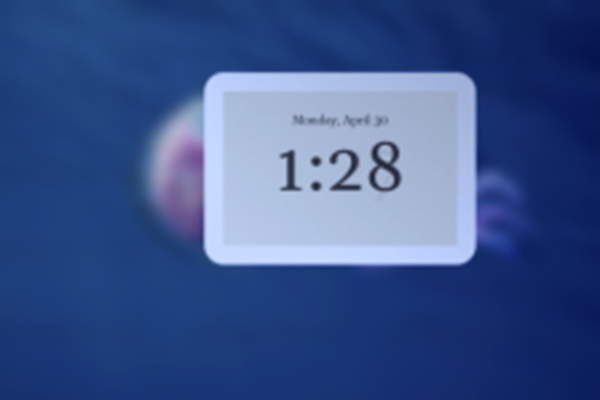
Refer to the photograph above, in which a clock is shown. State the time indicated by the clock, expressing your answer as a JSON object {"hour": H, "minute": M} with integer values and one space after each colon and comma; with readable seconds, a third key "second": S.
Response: {"hour": 1, "minute": 28}
